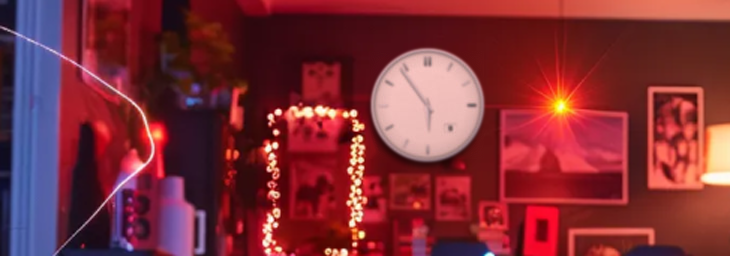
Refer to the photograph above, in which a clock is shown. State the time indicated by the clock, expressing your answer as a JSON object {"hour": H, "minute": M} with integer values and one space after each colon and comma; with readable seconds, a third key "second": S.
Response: {"hour": 5, "minute": 54}
